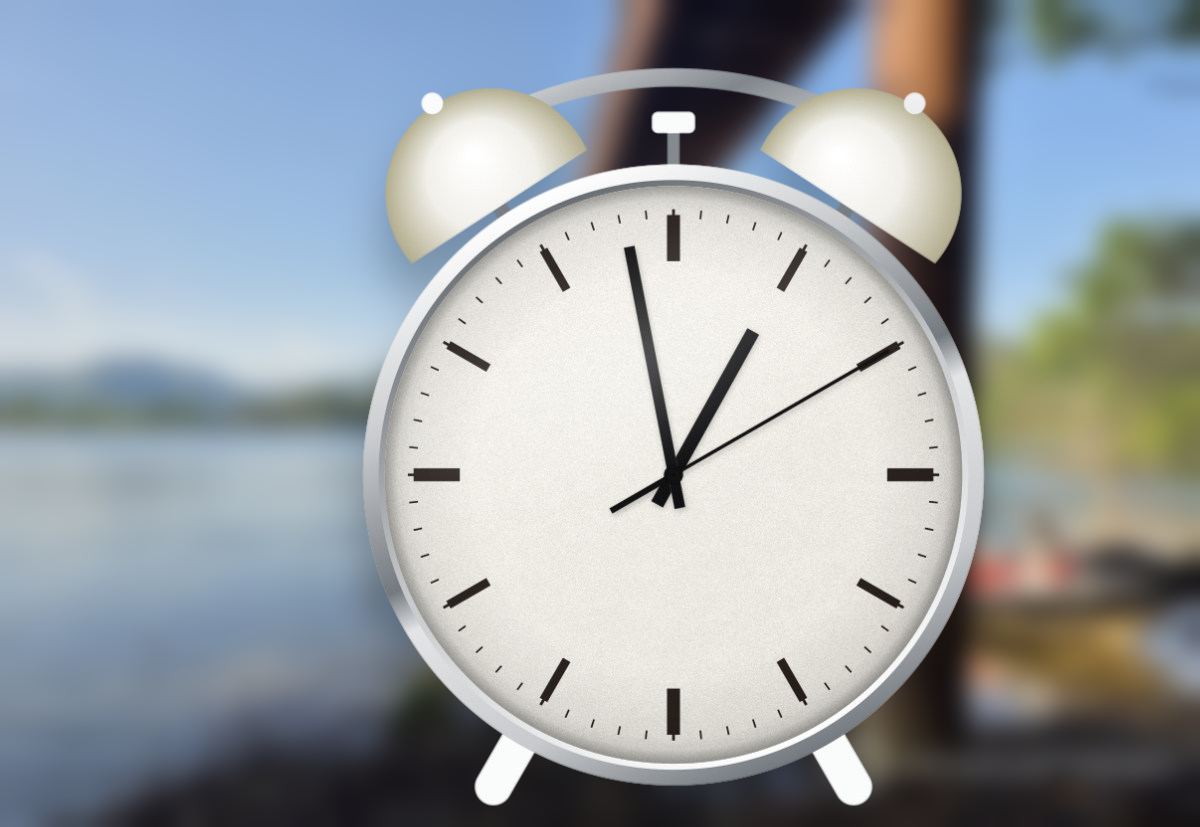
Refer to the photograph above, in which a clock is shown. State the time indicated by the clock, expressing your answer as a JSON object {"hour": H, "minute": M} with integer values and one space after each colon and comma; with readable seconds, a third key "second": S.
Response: {"hour": 12, "minute": 58, "second": 10}
